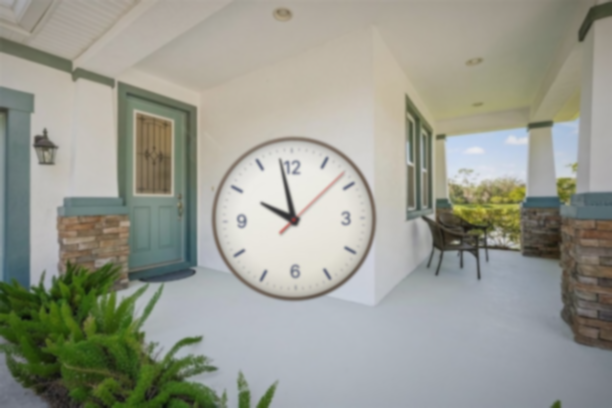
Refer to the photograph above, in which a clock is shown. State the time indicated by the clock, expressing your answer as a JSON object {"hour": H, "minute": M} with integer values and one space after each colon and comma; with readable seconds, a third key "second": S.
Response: {"hour": 9, "minute": 58, "second": 8}
